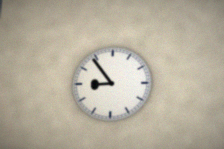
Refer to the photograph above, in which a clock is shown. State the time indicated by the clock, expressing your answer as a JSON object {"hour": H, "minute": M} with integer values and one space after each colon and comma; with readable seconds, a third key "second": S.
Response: {"hour": 8, "minute": 54}
